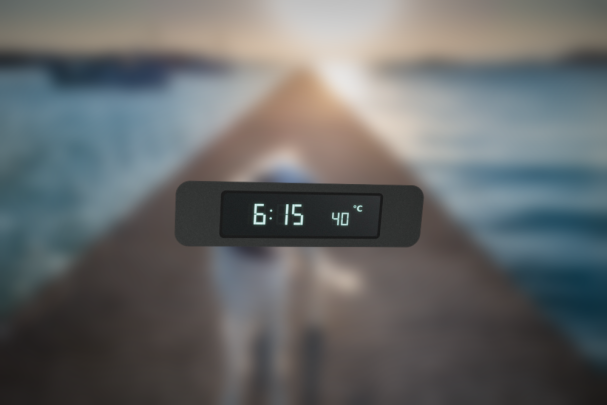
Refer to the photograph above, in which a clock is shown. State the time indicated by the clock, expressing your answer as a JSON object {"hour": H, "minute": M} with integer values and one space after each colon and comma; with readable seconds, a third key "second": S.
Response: {"hour": 6, "minute": 15}
